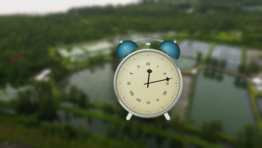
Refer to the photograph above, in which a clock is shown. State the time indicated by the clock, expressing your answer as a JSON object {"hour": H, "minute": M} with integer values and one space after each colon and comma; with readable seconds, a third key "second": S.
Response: {"hour": 12, "minute": 13}
